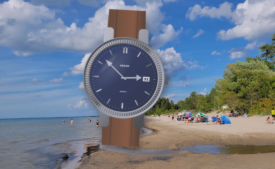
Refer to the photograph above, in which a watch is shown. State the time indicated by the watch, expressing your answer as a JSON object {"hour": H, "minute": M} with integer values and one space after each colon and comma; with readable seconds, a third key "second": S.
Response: {"hour": 2, "minute": 52}
